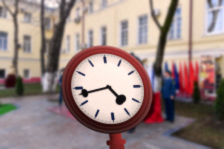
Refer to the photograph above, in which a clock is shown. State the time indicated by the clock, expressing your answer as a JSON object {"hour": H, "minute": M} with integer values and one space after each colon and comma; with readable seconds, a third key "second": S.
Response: {"hour": 4, "minute": 43}
